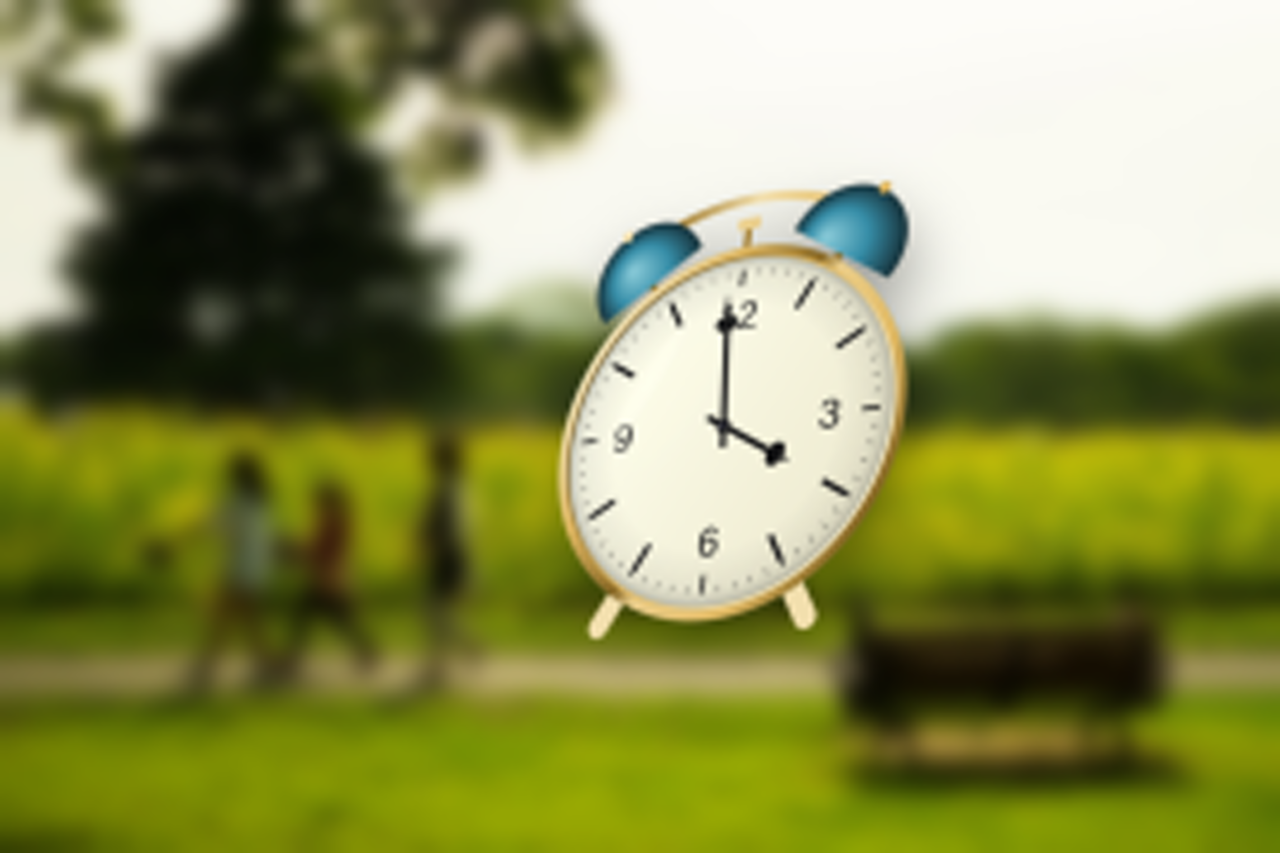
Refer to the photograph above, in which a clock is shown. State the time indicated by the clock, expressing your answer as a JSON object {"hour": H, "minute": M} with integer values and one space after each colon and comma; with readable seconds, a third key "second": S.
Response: {"hour": 3, "minute": 59}
